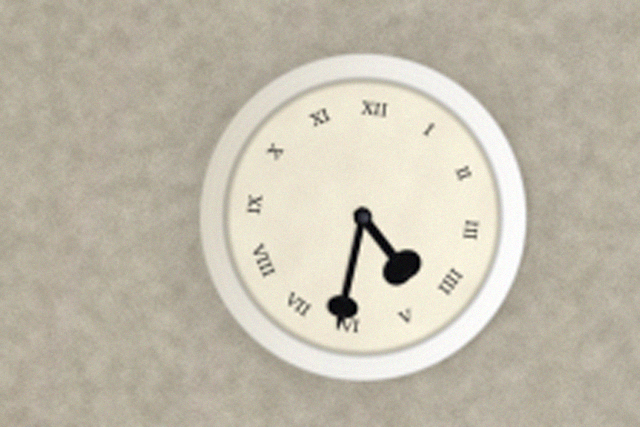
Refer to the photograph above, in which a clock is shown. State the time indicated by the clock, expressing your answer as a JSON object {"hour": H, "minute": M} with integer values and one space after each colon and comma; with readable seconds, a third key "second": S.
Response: {"hour": 4, "minute": 31}
